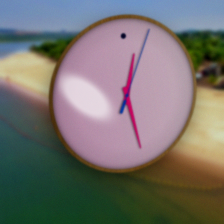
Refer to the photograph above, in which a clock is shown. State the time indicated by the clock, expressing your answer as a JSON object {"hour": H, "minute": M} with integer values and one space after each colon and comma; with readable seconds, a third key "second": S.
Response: {"hour": 12, "minute": 28, "second": 4}
